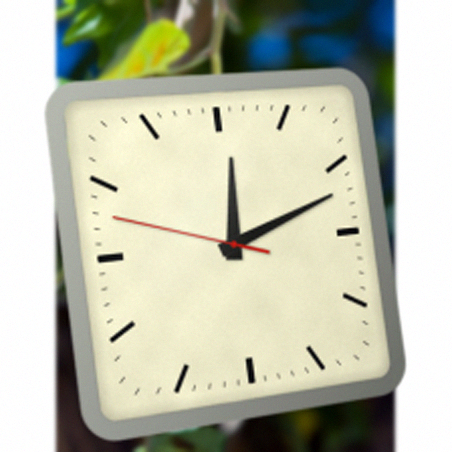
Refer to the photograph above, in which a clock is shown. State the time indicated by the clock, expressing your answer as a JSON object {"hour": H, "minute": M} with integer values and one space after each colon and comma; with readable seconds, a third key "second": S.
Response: {"hour": 12, "minute": 11, "second": 48}
